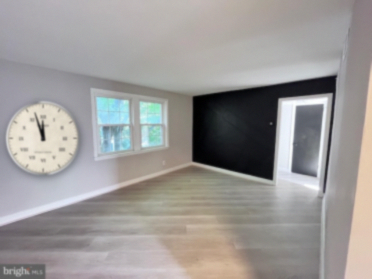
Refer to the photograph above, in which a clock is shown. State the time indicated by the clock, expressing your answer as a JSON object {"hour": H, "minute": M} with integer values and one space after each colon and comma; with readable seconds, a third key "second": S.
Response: {"hour": 11, "minute": 57}
